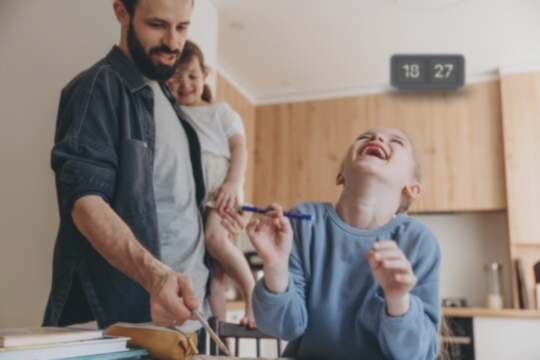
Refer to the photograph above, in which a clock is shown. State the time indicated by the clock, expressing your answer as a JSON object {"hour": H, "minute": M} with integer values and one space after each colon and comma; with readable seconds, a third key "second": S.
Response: {"hour": 18, "minute": 27}
